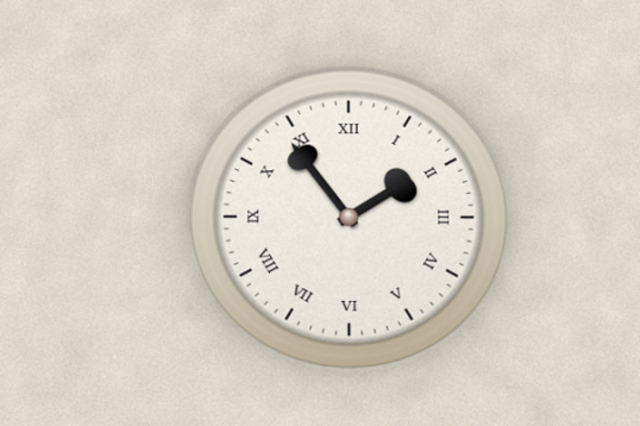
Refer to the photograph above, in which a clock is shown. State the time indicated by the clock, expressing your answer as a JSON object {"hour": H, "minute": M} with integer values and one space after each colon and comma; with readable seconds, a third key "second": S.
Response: {"hour": 1, "minute": 54}
